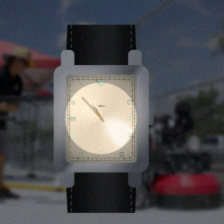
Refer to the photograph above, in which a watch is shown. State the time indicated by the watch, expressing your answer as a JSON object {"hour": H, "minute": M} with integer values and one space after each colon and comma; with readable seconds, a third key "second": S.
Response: {"hour": 10, "minute": 53}
